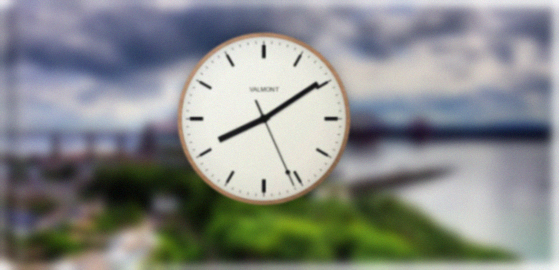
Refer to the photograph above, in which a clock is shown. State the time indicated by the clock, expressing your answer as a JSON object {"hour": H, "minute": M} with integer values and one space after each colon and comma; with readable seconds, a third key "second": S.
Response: {"hour": 8, "minute": 9, "second": 26}
